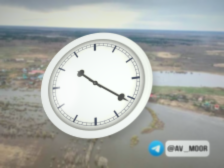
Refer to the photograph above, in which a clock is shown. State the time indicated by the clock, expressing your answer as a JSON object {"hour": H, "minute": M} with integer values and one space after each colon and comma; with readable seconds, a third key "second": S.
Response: {"hour": 10, "minute": 21}
